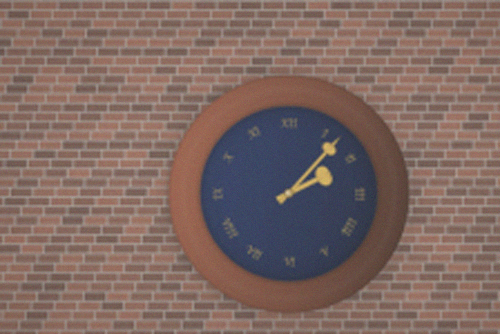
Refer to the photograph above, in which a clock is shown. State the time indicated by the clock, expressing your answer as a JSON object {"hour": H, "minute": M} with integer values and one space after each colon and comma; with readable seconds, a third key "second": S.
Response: {"hour": 2, "minute": 7}
